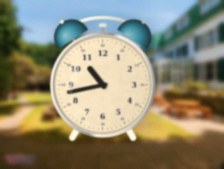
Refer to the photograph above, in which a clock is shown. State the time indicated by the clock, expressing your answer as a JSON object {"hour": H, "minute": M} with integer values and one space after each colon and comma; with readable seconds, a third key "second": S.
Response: {"hour": 10, "minute": 43}
